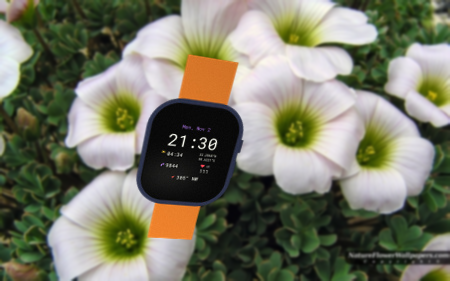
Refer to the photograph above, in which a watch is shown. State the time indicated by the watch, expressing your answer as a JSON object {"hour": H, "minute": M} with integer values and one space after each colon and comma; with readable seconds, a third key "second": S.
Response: {"hour": 21, "minute": 30}
